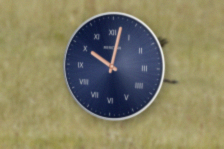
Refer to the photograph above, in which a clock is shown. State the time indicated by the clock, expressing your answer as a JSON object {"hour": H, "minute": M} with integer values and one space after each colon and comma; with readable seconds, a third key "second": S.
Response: {"hour": 10, "minute": 2}
